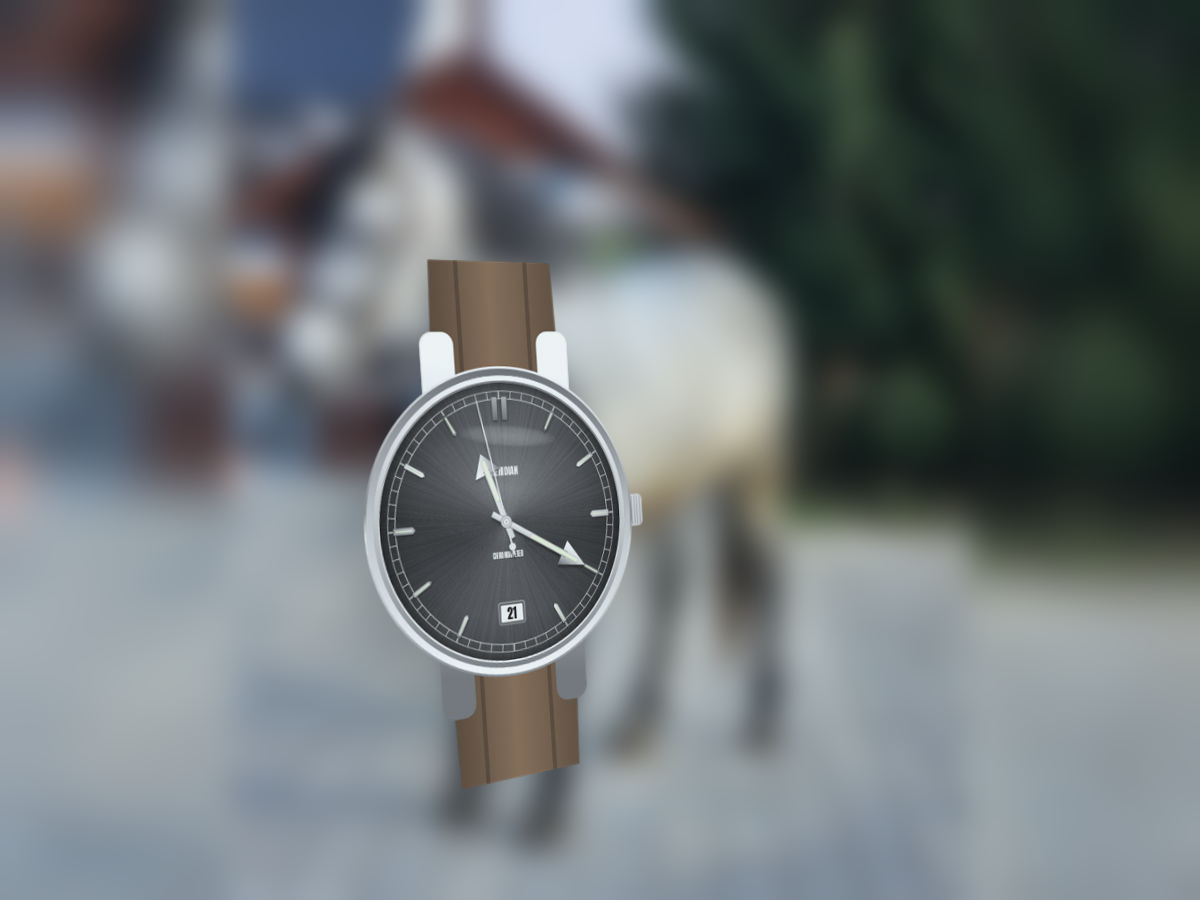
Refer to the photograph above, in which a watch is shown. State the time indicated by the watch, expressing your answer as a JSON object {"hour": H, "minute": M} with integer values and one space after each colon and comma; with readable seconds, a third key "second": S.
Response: {"hour": 11, "minute": 19, "second": 58}
